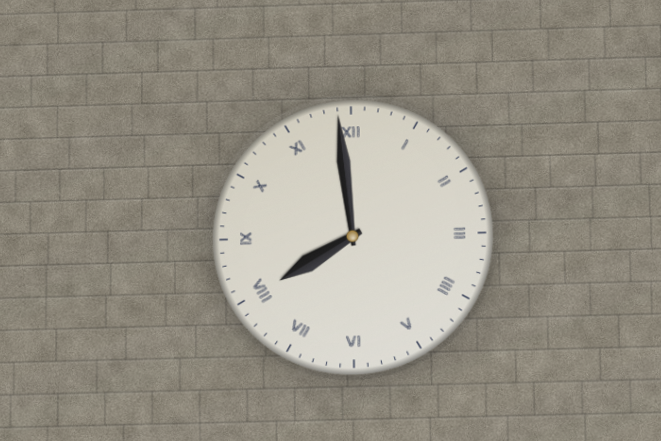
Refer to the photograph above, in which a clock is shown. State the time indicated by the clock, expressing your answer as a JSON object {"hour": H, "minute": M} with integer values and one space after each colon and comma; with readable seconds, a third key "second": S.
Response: {"hour": 7, "minute": 59}
